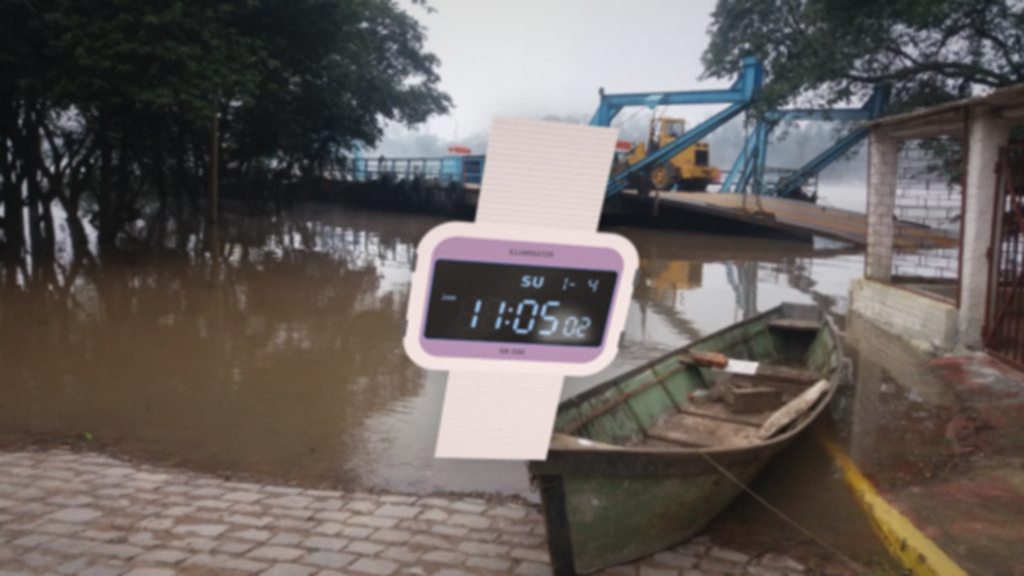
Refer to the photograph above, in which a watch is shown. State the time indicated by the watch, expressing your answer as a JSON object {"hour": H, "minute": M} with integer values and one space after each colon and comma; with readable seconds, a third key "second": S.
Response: {"hour": 11, "minute": 5, "second": 2}
